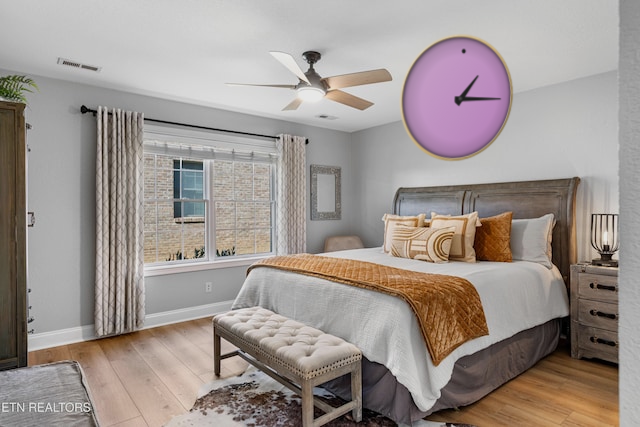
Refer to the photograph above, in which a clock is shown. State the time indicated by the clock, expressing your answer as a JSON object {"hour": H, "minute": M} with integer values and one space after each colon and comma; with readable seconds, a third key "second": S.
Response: {"hour": 1, "minute": 15}
